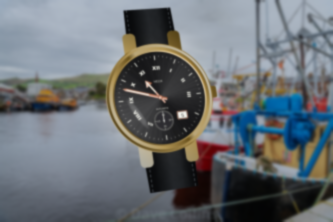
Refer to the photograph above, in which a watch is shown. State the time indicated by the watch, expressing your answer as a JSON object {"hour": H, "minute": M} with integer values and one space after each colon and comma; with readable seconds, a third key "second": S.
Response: {"hour": 10, "minute": 48}
